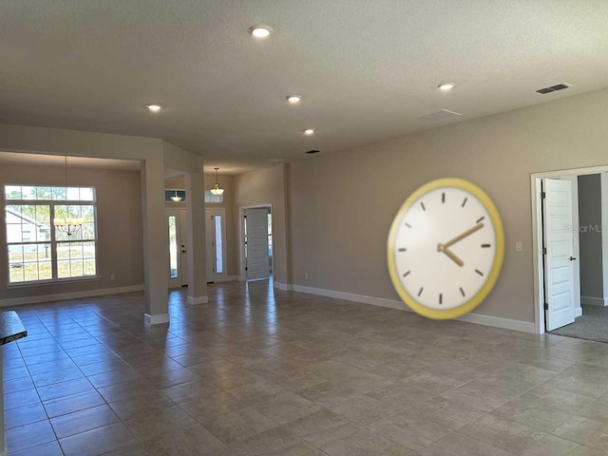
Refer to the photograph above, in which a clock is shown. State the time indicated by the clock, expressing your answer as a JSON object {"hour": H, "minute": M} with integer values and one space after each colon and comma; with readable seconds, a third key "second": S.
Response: {"hour": 4, "minute": 11}
